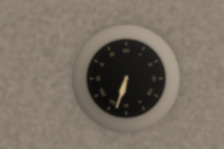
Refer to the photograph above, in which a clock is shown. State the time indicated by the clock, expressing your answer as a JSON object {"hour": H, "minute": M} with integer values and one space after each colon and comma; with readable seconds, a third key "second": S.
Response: {"hour": 6, "minute": 33}
